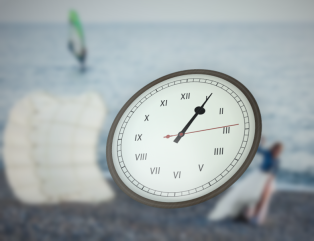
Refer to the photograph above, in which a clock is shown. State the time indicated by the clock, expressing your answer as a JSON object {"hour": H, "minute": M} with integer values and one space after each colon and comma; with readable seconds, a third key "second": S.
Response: {"hour": 1, "minute": 5, "second": 14}
